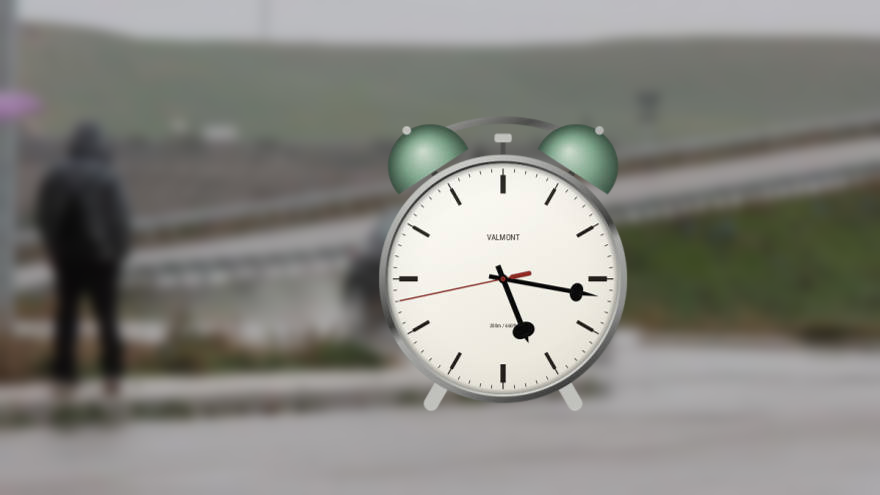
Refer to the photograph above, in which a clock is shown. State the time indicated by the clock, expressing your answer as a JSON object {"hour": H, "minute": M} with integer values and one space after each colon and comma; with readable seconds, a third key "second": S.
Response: {"hour": 5, "minute": 16, "second": 43}
